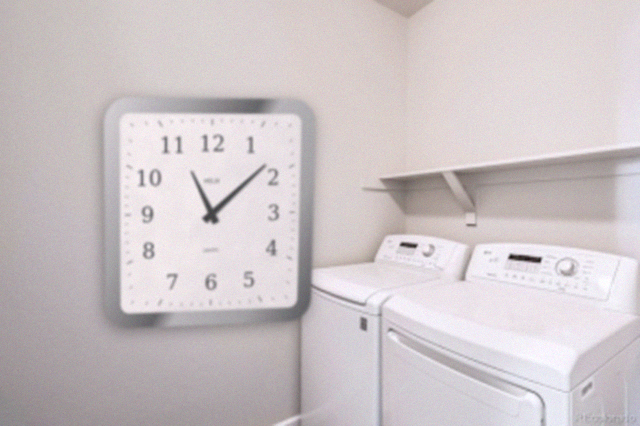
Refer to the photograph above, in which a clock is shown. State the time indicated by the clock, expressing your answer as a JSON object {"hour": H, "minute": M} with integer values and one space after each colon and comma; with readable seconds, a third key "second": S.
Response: {"hour": 11, "minute": 8}
